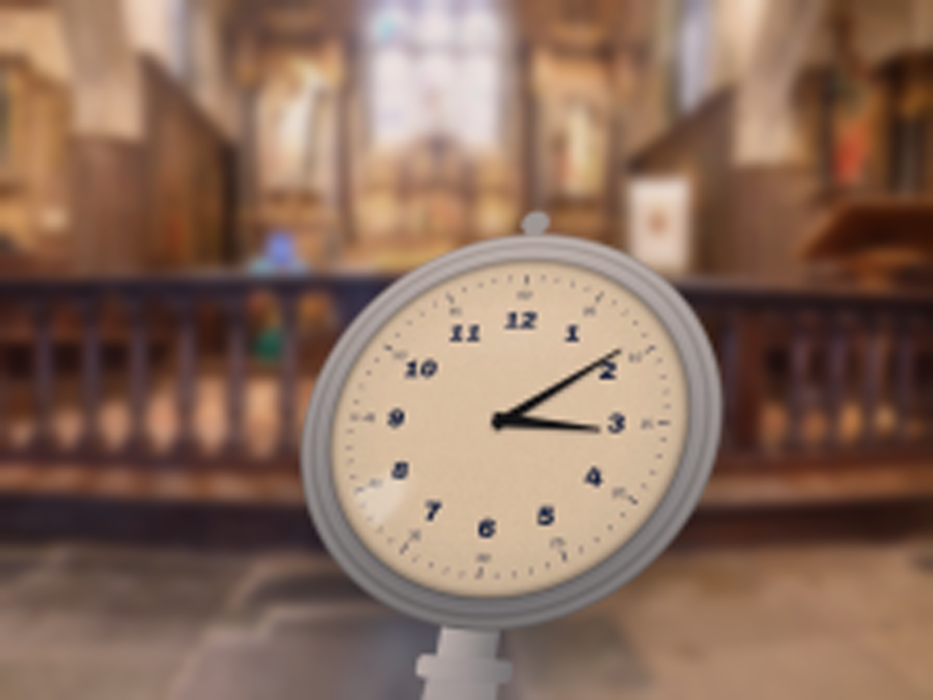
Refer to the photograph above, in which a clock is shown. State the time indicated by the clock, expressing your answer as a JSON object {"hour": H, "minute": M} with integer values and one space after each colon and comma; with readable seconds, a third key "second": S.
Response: {"hour": 3, "minute": 9}
